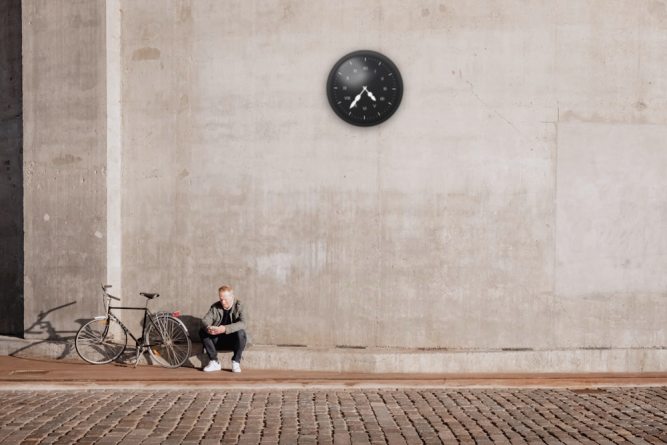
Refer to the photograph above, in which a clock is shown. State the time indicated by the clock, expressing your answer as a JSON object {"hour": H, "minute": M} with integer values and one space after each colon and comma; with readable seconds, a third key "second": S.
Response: {"hour": 4, "minute": 36}
